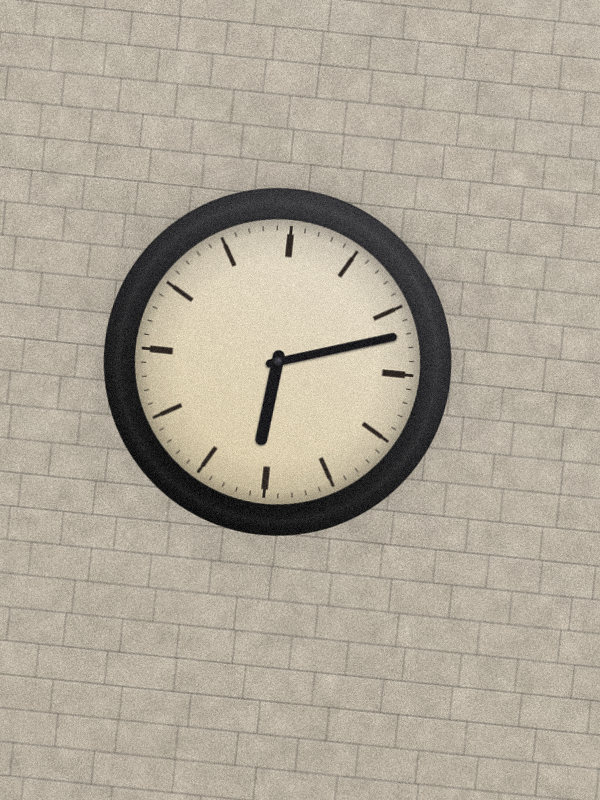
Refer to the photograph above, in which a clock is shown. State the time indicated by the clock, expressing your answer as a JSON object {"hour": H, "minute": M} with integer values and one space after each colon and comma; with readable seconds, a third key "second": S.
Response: {"hour": 6, "minute": 12}
